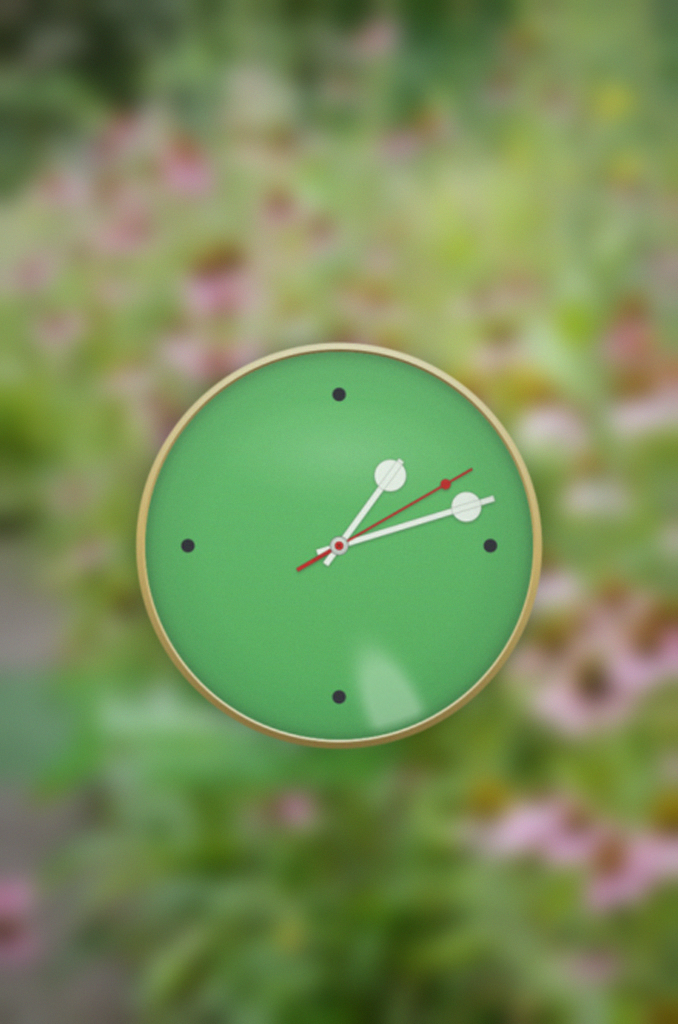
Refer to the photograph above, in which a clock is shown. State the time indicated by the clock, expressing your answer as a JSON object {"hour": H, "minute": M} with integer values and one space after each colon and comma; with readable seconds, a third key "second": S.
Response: {"hour": 1, "minute": 12, "second": 10}
